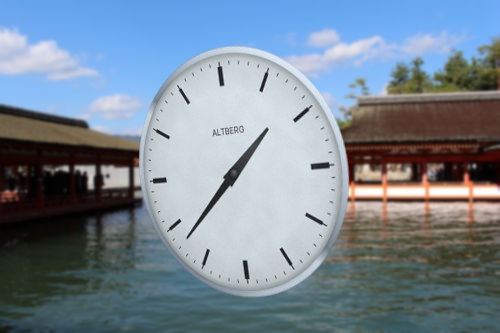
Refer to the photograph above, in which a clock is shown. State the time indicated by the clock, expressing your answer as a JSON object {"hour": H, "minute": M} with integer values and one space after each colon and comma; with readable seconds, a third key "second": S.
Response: {"hour": 1, "minute": 38}
